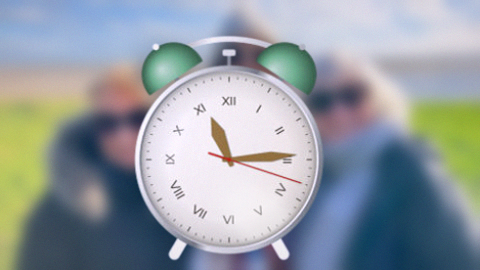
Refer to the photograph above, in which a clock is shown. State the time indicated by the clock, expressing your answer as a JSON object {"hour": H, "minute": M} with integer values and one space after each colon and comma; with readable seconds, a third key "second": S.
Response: {"hour": 11, "minute": 14, "second": 18}
